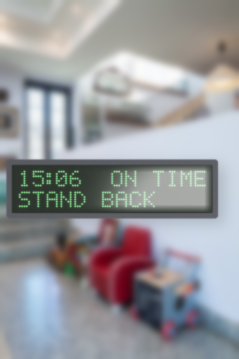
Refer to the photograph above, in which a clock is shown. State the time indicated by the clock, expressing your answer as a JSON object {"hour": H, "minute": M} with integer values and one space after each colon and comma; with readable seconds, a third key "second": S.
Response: {"hour": 15, "minute": 6}
